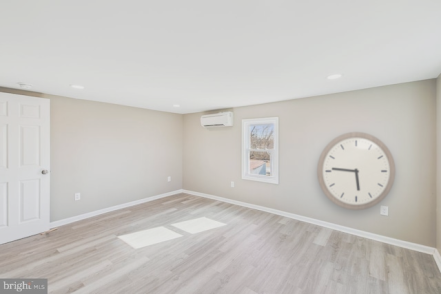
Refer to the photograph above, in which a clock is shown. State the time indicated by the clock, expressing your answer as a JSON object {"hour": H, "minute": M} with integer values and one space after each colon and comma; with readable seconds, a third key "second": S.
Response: {"hour": 5, "minute": 46}
